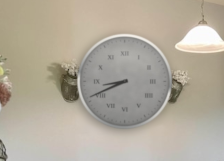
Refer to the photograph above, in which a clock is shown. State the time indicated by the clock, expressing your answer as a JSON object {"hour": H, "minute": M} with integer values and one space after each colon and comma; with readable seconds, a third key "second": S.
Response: {"hour": 8, "minute": 41}
